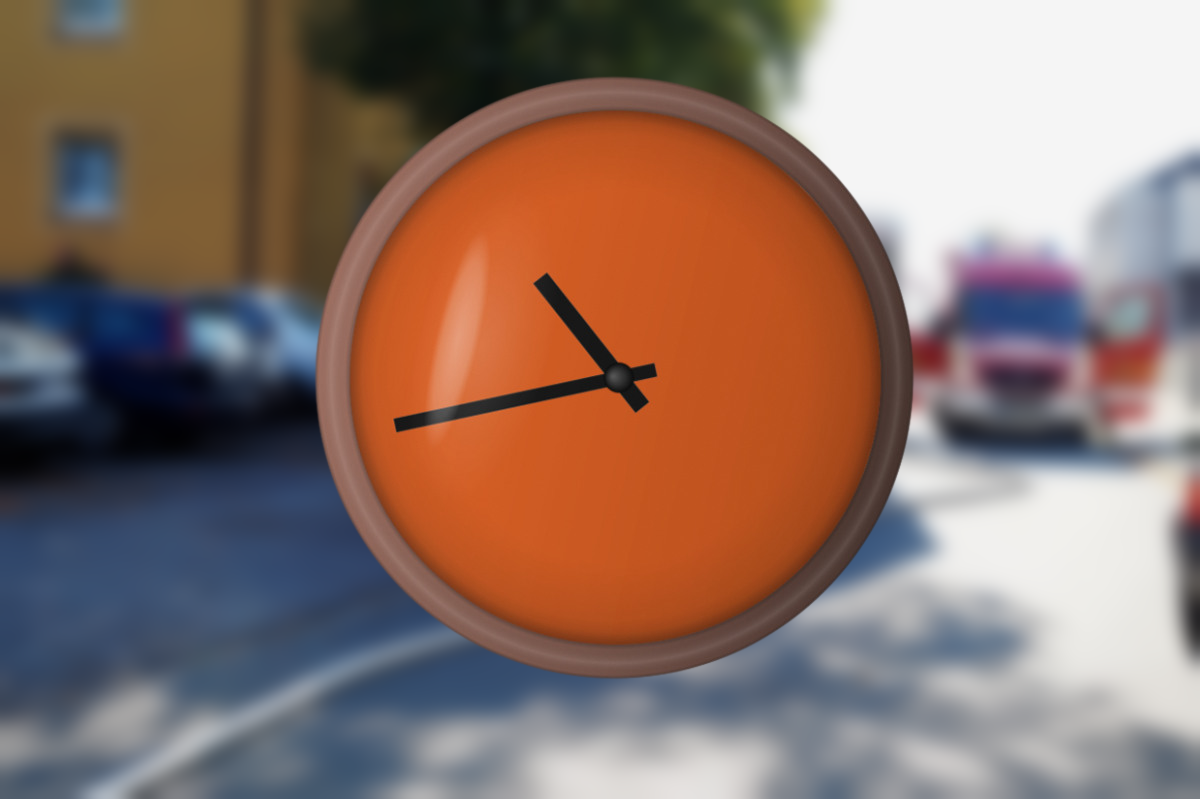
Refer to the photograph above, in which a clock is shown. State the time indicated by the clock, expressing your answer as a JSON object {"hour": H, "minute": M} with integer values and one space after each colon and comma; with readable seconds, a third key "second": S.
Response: {"hour": 10, "minute": 43}
